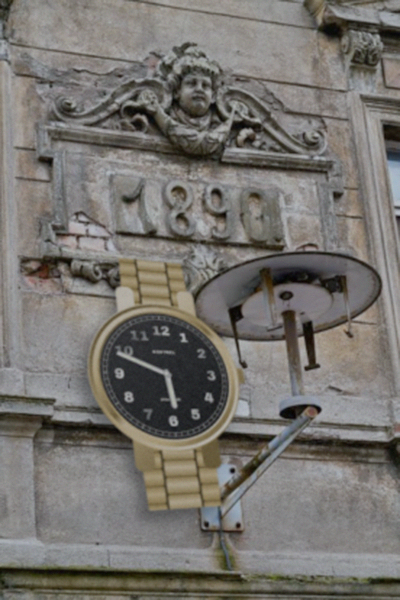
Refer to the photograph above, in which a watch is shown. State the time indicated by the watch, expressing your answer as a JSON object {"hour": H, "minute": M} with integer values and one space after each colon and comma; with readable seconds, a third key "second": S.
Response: {"hour": 5, "minute": 49}
